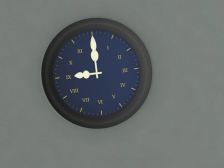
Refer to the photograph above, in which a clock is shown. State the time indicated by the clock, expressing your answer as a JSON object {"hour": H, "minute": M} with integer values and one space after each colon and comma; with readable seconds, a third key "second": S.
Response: {"hour": 9, "minute": 0}
